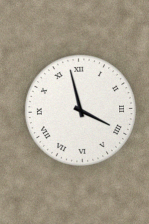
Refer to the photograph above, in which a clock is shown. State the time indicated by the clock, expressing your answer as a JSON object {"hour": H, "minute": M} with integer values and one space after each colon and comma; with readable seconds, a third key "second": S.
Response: {"hour": 3, "minute": 58}
